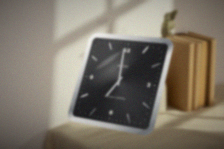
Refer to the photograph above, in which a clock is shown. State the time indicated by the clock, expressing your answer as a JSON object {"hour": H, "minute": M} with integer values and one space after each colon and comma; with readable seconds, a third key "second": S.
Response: {"hour": 6, "minute": 59}
